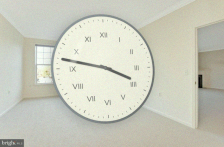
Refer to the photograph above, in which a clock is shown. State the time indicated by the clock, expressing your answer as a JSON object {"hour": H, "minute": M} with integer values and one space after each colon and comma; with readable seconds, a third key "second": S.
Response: {"hour": 3, "minute": 47}
